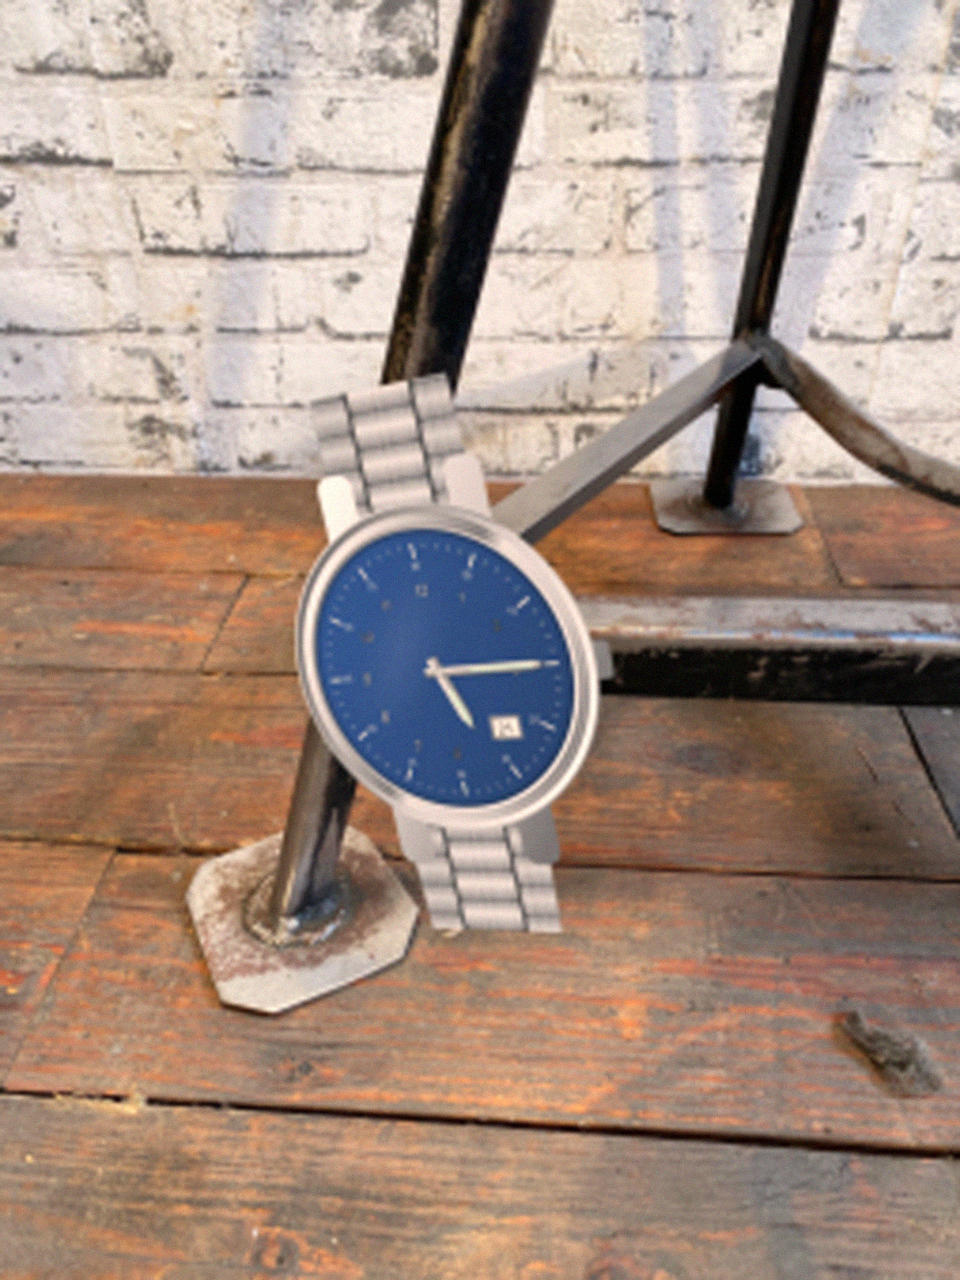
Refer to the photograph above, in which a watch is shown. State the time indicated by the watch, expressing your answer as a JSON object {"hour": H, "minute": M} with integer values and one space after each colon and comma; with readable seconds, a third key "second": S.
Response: {"hour": 5, "minute": 15}
